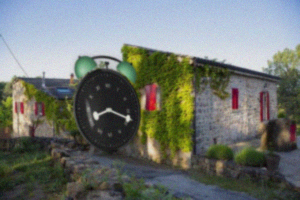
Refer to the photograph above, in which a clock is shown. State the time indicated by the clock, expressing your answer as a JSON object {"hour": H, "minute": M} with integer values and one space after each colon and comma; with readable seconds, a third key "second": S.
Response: {"hour": 8, "minute": 18}
